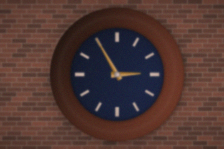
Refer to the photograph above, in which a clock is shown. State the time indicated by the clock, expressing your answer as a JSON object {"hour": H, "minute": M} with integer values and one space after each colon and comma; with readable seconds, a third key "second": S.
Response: {"hour": 2, "minute": 55}
